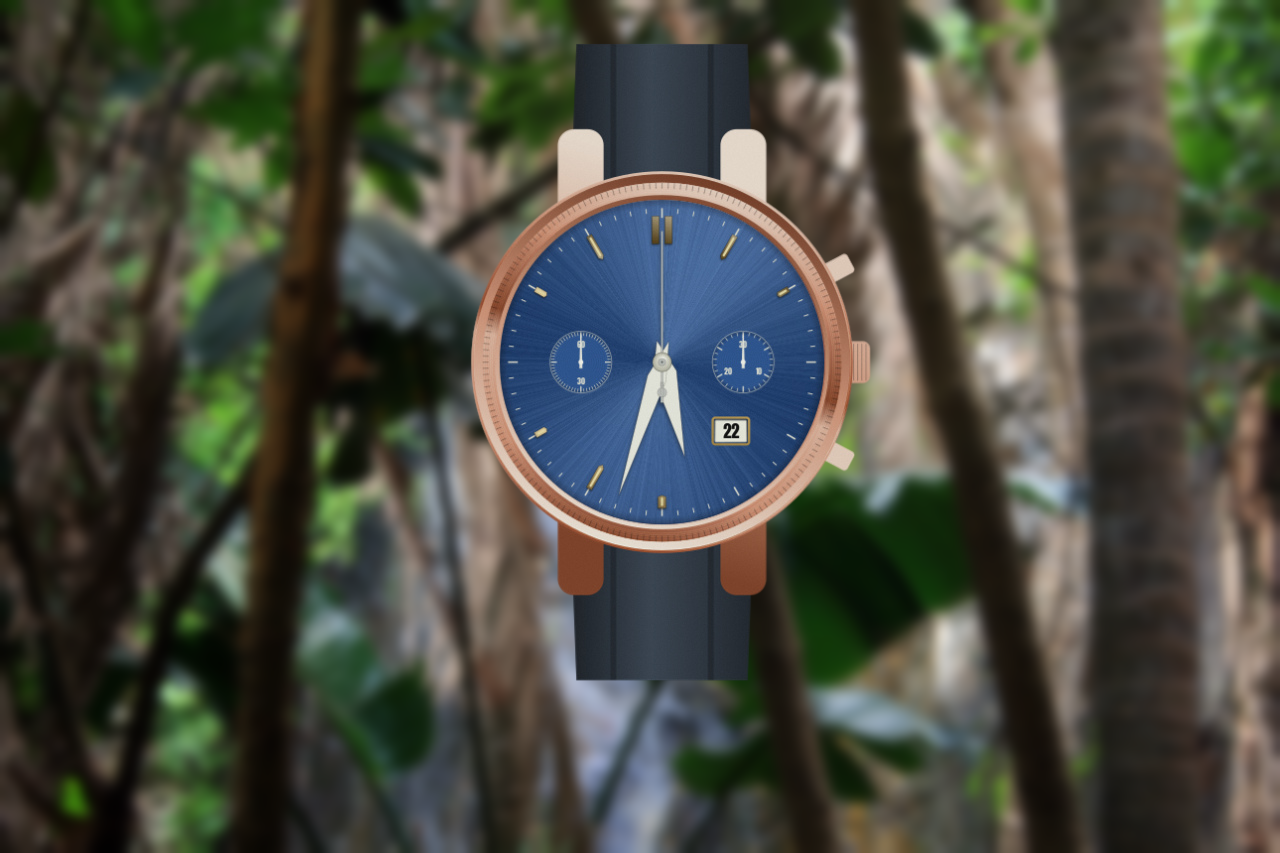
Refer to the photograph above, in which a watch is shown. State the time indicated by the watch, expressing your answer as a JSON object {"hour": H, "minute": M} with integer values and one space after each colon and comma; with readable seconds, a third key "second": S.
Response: {"hour": 5, "minute": 33}
